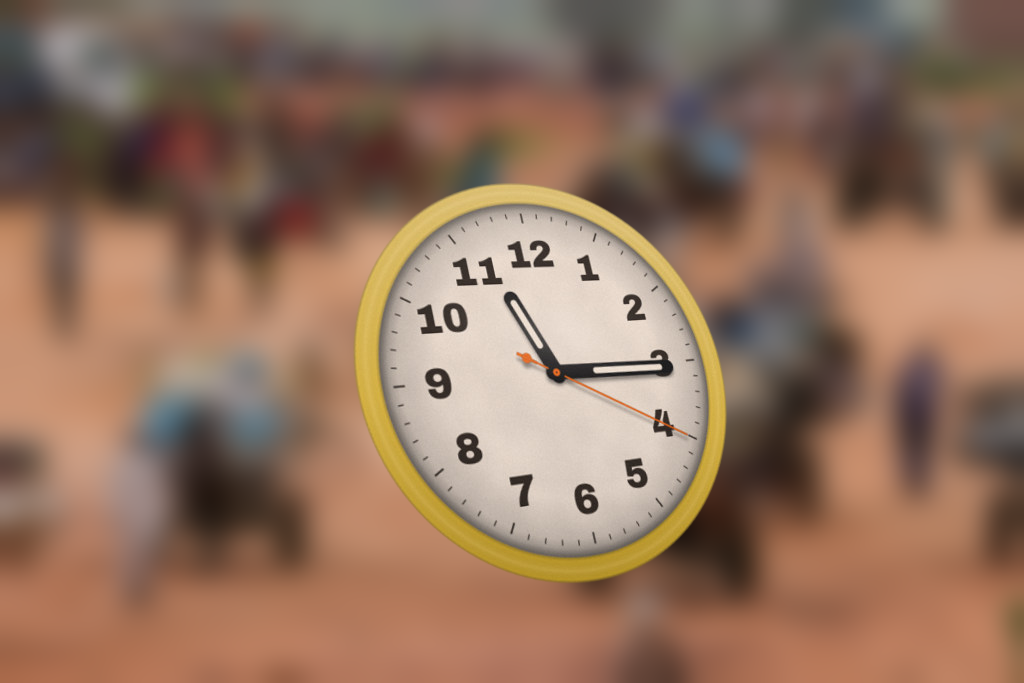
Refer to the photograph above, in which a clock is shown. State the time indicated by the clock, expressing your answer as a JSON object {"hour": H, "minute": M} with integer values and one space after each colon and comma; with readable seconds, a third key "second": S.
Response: {"hour": 11, "minute": 15, "second": 20}
